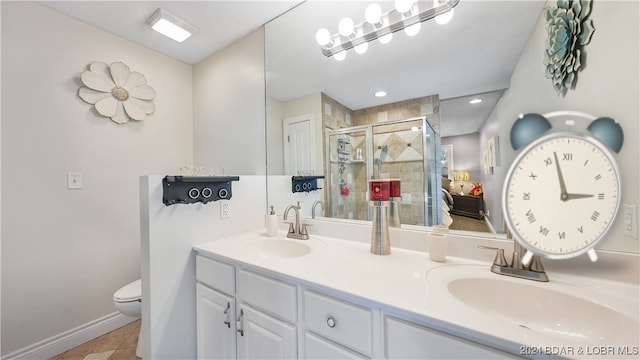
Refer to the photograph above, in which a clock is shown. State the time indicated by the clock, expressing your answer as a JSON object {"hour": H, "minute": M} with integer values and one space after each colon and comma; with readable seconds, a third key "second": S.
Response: {"hour": 2, "minute": 57}
